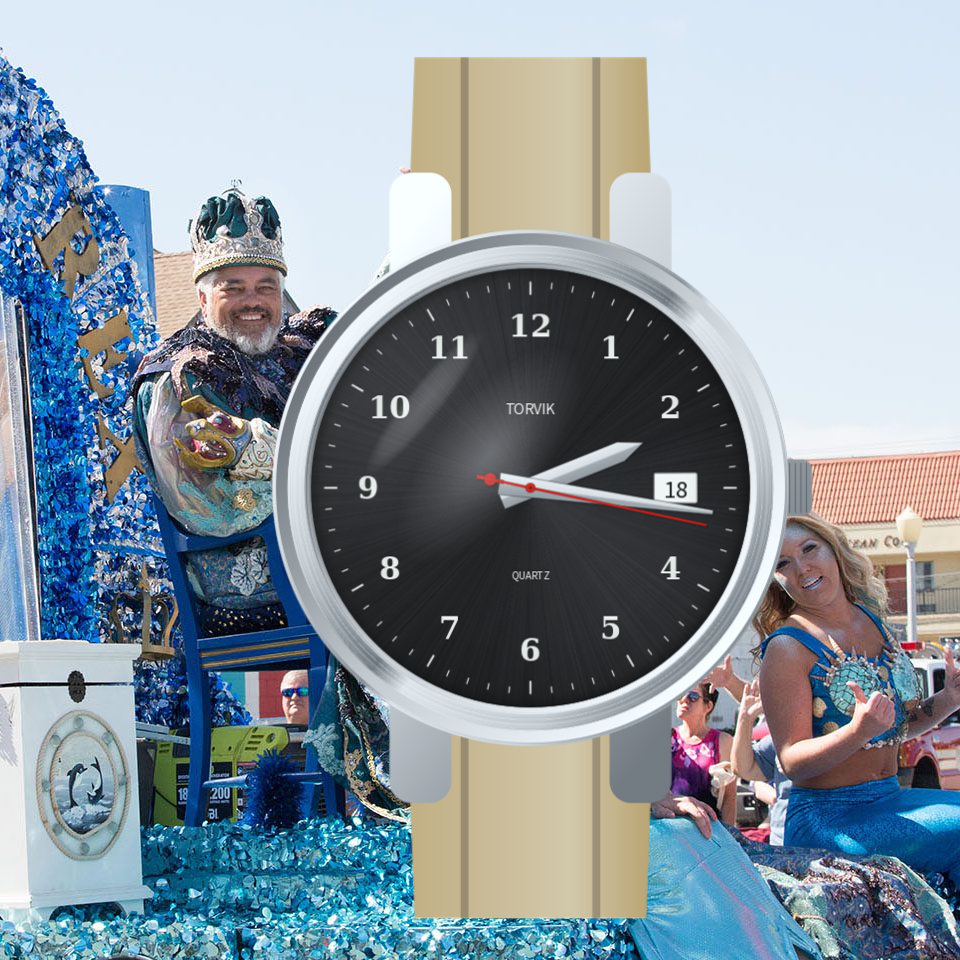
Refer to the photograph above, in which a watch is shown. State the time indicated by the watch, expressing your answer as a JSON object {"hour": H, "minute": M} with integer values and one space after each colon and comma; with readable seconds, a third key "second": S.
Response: {"hour": 2, "minute": 16, "second": 17}
